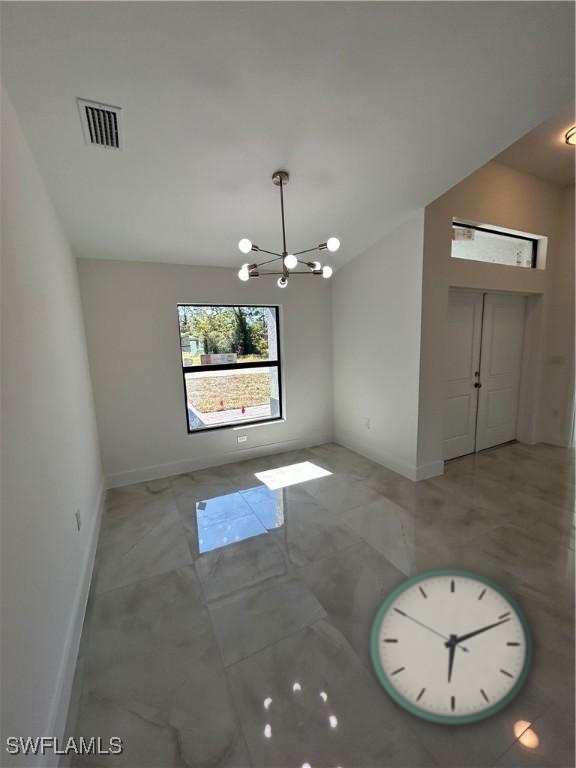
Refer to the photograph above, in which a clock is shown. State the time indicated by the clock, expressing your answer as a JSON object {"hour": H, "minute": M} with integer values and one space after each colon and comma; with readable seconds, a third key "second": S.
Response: {"hour": 6, "minute": 10, "second": 50}
